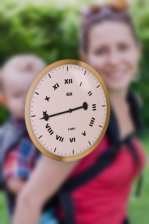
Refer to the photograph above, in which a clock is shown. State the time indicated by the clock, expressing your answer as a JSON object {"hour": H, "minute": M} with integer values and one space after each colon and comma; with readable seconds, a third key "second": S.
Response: {"hour": 2, "minute": 44}
